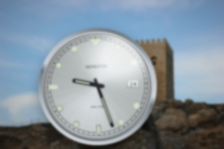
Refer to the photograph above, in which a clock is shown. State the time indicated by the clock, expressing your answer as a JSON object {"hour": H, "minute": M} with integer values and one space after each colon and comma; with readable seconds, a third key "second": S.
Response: {"hour": 9, "minute": 27}
